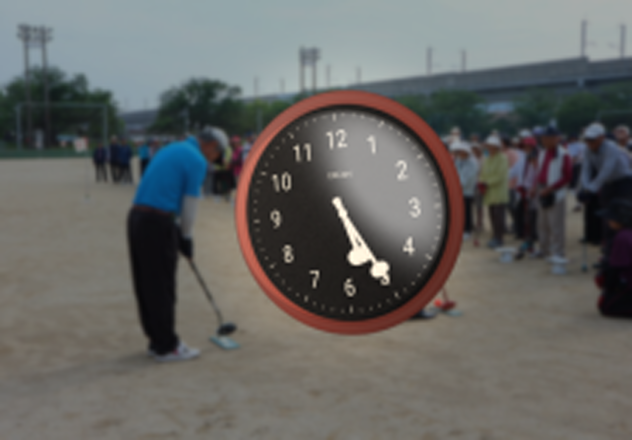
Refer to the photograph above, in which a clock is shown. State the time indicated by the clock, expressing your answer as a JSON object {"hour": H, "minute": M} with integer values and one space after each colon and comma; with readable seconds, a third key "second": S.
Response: {"hour": 5, "minute": 25}
